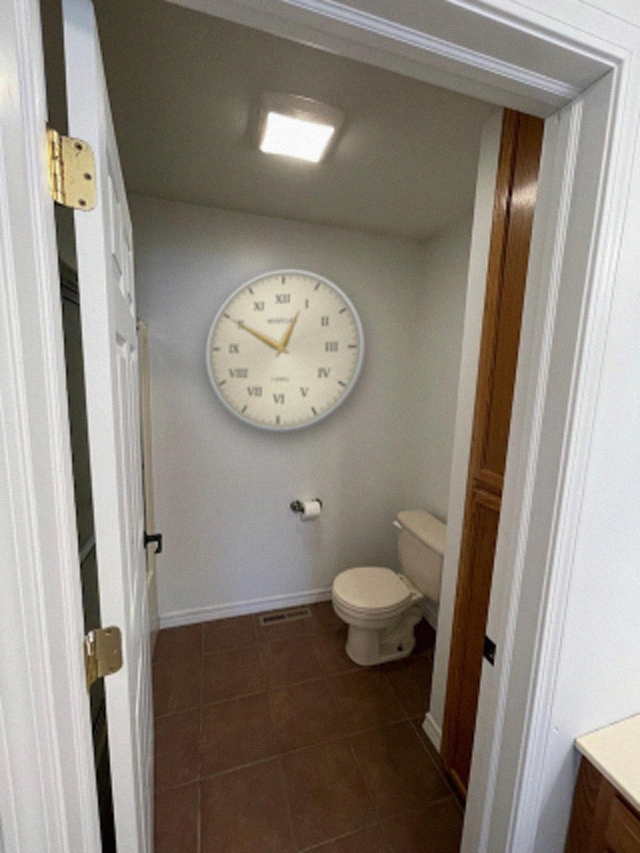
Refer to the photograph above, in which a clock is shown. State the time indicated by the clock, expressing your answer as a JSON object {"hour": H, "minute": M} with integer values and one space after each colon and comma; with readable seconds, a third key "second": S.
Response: {"hour": 12, "minute": 50}
